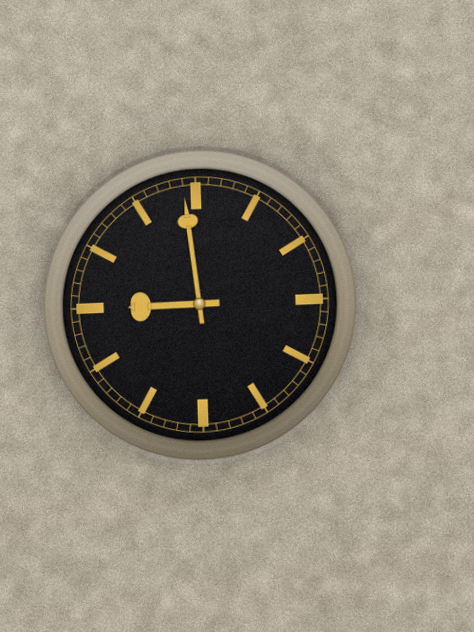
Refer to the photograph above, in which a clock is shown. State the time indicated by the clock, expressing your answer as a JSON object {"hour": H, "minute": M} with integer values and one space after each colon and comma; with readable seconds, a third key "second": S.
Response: {"hour": 8, "minute": 59}
